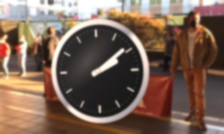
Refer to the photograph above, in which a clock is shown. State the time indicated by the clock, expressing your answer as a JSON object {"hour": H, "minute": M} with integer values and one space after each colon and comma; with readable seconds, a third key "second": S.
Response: {"hour": 2, "minute": 9}
